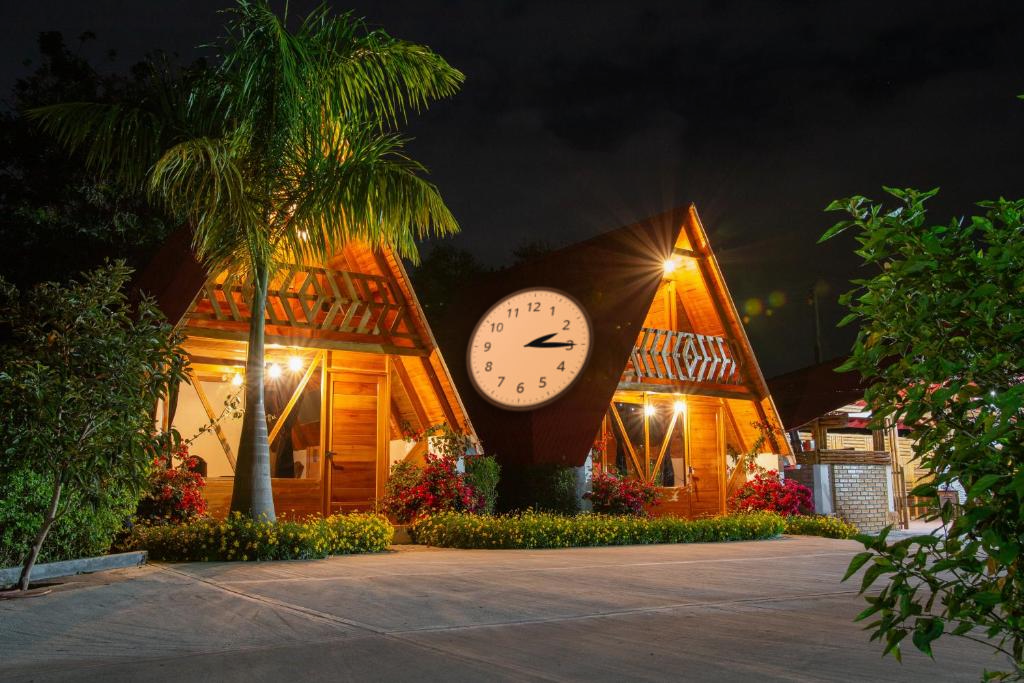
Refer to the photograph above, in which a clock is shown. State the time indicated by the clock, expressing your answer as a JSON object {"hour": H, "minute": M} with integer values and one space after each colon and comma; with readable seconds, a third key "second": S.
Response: {"hour": 2, "minute": 15}
